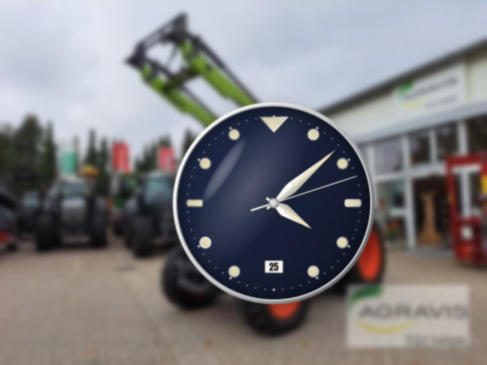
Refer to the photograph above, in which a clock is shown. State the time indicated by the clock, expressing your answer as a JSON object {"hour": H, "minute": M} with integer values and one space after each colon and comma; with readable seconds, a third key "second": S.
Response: {"hour": 4, "minute": 8, "second": 12}
